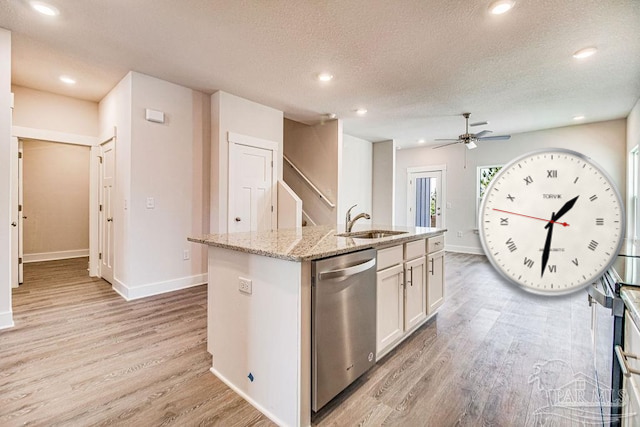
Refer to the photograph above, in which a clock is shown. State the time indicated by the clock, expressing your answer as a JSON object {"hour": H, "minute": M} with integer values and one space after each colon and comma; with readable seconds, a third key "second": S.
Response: {"hour": 1, "minute": 31, "second": 47}
